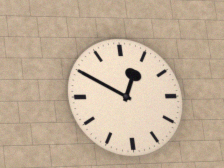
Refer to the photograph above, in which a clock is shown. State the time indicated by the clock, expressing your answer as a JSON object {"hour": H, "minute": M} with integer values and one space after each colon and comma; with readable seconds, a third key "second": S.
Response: {"hour": 12, "minute": 50}
